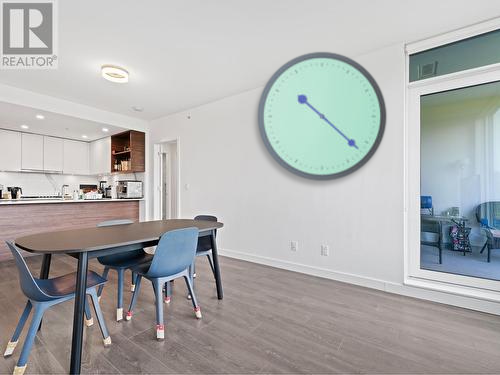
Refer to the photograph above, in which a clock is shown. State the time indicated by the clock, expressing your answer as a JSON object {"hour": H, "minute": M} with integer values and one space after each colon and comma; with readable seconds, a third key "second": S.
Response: {"hour": 10, "minute": 22}
